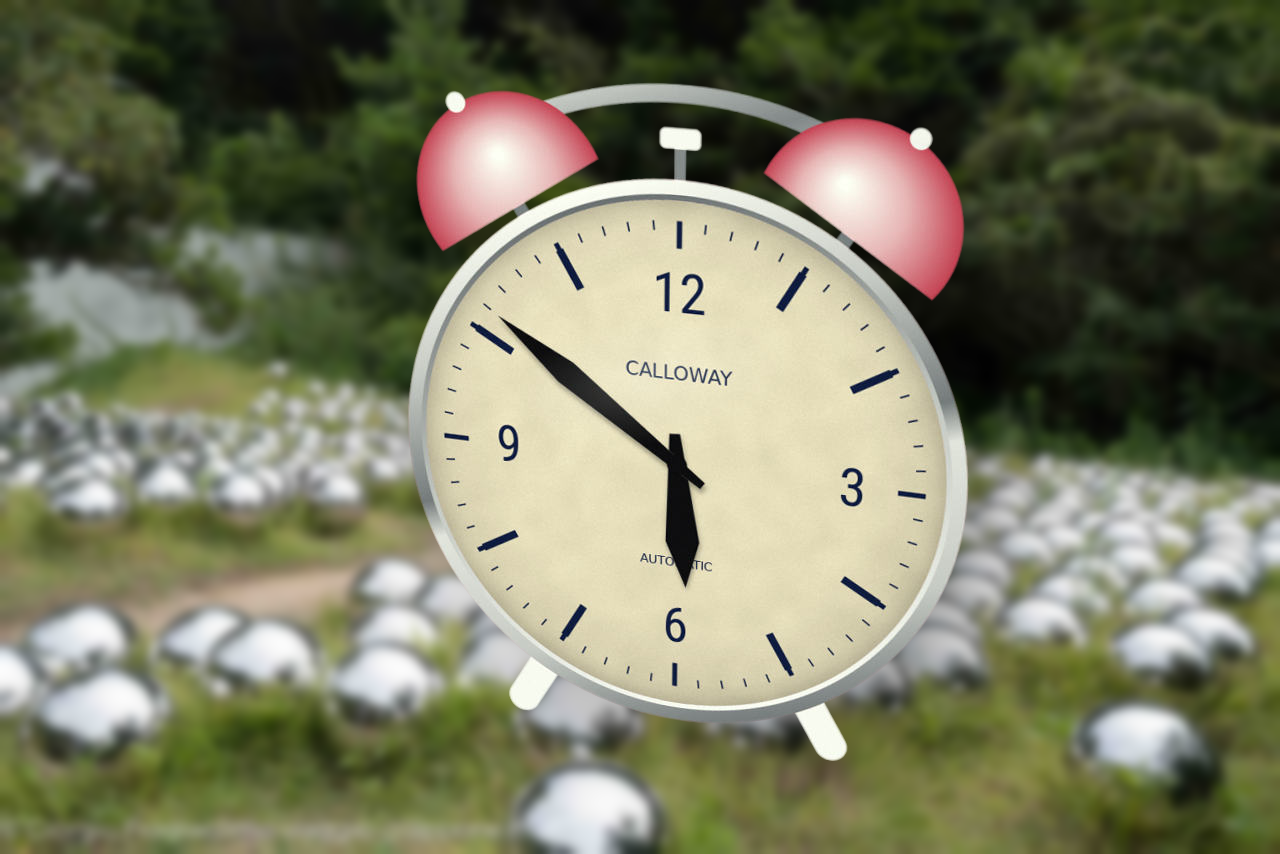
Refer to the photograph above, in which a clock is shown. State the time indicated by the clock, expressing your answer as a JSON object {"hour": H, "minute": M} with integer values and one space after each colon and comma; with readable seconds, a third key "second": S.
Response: {"hour": 5, "minute": 51}
